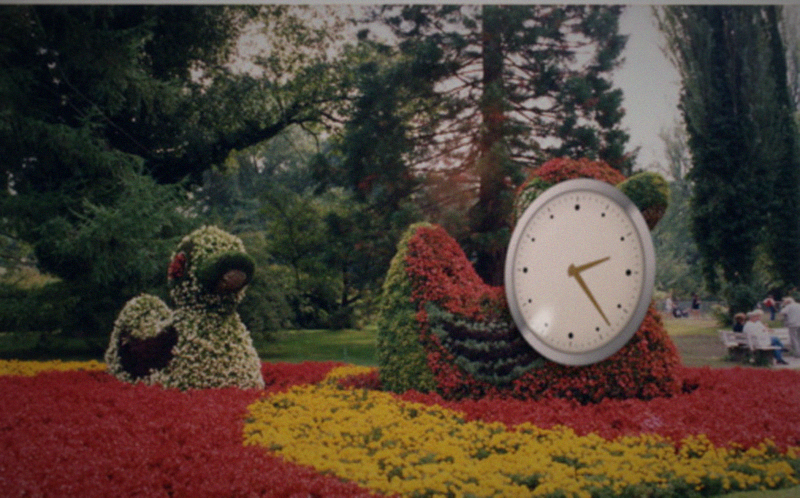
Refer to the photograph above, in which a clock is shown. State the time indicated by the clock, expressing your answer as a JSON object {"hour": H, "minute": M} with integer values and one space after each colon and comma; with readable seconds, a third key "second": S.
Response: {"hour": 2, "minute": 23}
